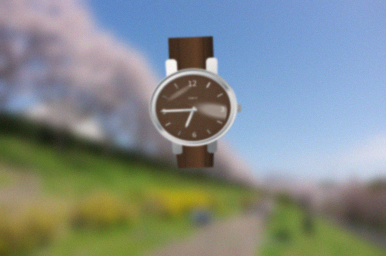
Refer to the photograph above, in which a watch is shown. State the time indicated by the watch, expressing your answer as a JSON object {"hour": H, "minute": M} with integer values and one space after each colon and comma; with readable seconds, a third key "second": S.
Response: {"hour": 6, "minute": 45}
